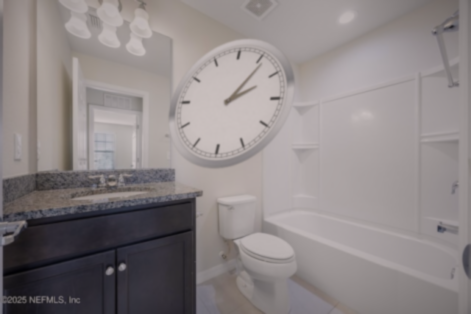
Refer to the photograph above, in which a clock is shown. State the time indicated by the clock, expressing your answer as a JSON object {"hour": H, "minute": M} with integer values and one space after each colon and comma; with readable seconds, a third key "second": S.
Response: {"hour": 2, "minute": 6}
